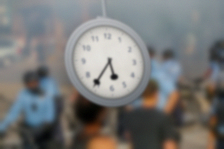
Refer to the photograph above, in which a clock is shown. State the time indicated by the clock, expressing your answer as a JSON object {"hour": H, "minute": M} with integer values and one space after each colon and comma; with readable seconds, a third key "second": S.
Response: {"hour": 5, "minute": 36}
